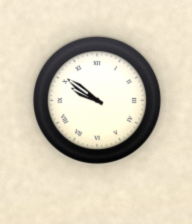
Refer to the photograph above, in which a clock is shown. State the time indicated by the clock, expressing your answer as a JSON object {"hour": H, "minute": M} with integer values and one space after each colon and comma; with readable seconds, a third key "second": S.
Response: {"hour": 9, "minute": 51}
